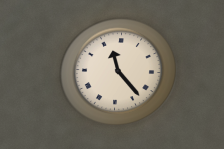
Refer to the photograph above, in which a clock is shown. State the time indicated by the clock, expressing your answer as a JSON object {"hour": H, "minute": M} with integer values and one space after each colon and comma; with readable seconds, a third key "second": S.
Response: {"hour": 11, "minute": 23}
